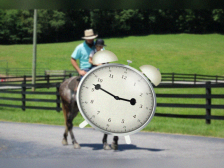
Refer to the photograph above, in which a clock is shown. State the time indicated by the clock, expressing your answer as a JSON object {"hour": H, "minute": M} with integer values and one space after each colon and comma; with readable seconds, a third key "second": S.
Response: {"hour": 2, "minute": 47}
